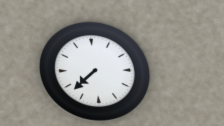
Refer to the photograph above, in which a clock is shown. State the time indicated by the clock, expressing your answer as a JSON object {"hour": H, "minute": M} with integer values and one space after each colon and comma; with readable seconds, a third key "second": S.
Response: {"hour": 7, "minute": 38}
